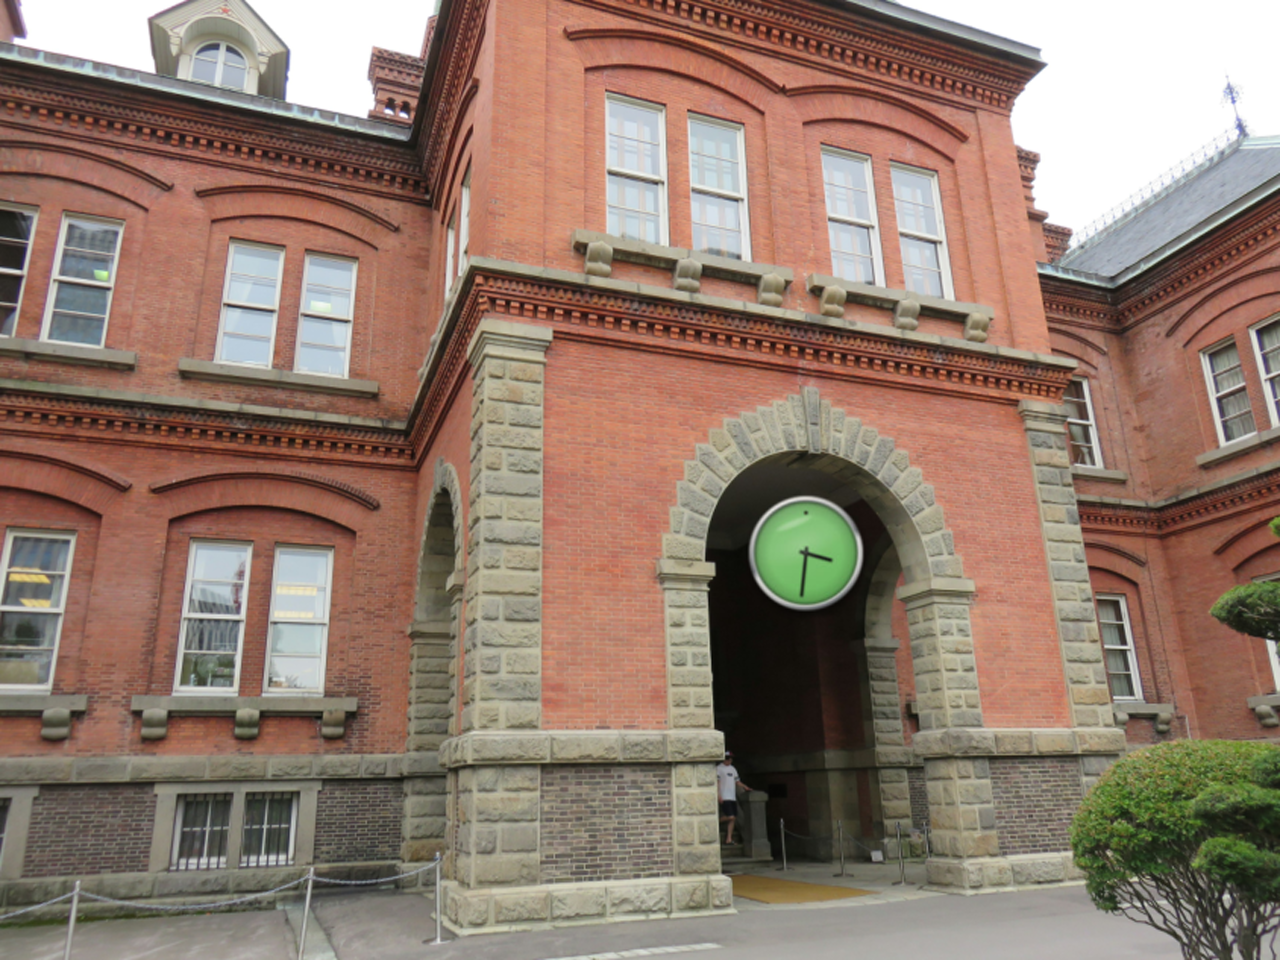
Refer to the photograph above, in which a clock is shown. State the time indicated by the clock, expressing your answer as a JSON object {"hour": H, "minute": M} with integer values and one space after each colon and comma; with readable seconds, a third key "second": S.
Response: {"hour": 3, "minute": 31}
